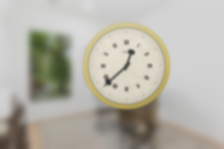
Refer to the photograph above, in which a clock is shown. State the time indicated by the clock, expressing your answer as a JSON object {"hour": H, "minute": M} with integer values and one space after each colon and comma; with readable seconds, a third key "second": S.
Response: {"hour": 12, "minute": 38}
